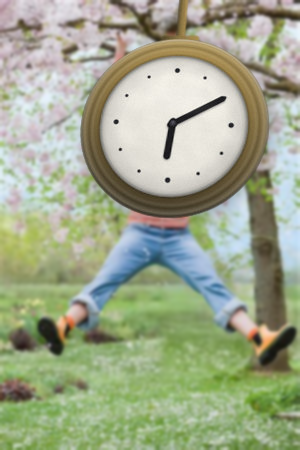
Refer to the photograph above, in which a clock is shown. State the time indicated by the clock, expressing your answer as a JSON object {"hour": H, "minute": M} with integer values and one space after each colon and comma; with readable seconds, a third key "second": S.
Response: {"hour": 6, "minute": 10}
